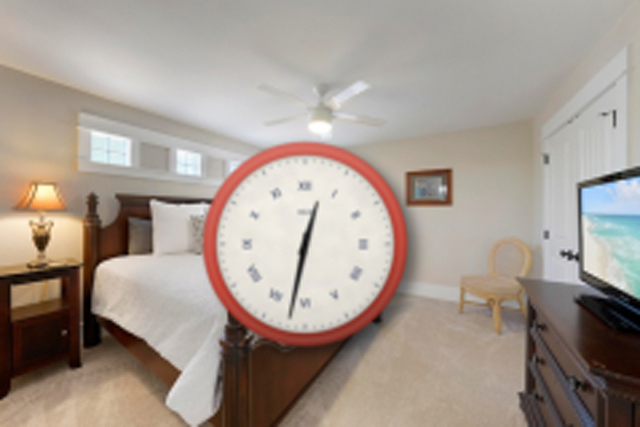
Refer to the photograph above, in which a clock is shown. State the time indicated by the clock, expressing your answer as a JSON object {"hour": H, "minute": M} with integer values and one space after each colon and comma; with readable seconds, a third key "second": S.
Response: {"hour": 12, "minute": 32}
